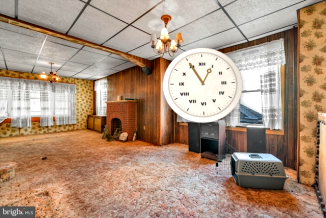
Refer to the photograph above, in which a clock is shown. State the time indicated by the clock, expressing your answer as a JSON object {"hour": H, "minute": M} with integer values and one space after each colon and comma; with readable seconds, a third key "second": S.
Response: {"hour": 12, "minute": 55}
